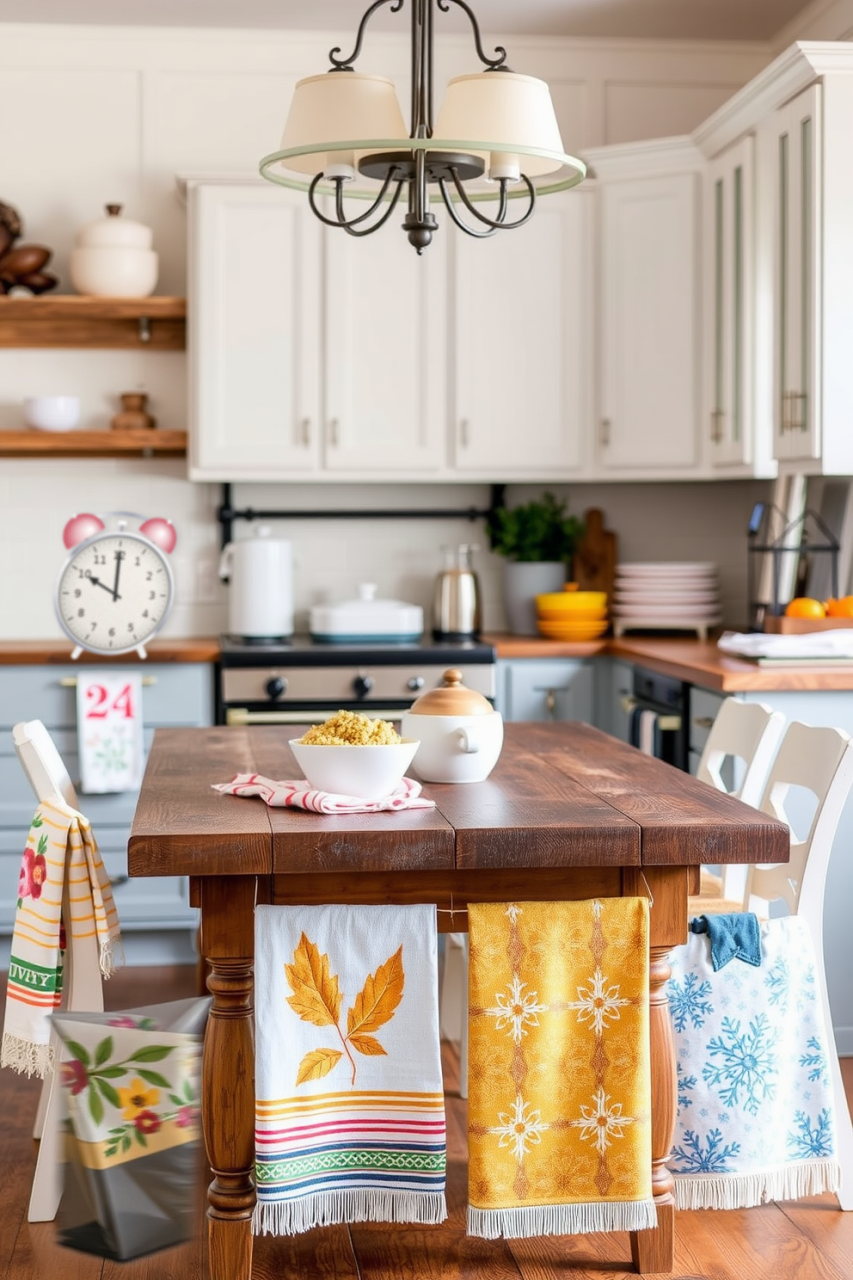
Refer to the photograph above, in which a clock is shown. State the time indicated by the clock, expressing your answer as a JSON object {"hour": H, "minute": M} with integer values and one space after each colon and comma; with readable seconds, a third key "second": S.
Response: {"hour": 10, "minute": 0}
